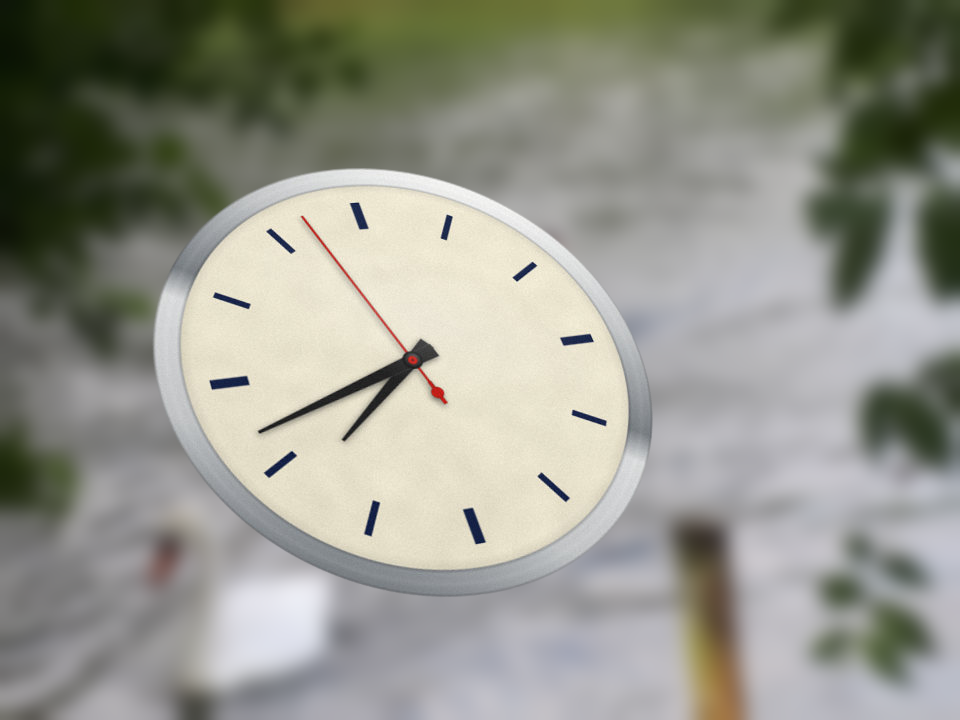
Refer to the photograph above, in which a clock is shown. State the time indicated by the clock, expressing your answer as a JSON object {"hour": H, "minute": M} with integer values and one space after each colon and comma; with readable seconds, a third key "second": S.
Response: {"hour": 7, "minute": 41, "second": 57}
